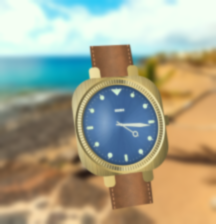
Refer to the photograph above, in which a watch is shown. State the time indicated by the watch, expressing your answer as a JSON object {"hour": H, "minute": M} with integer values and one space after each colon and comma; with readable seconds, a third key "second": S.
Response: {"hour": 4, "minute": 16}
